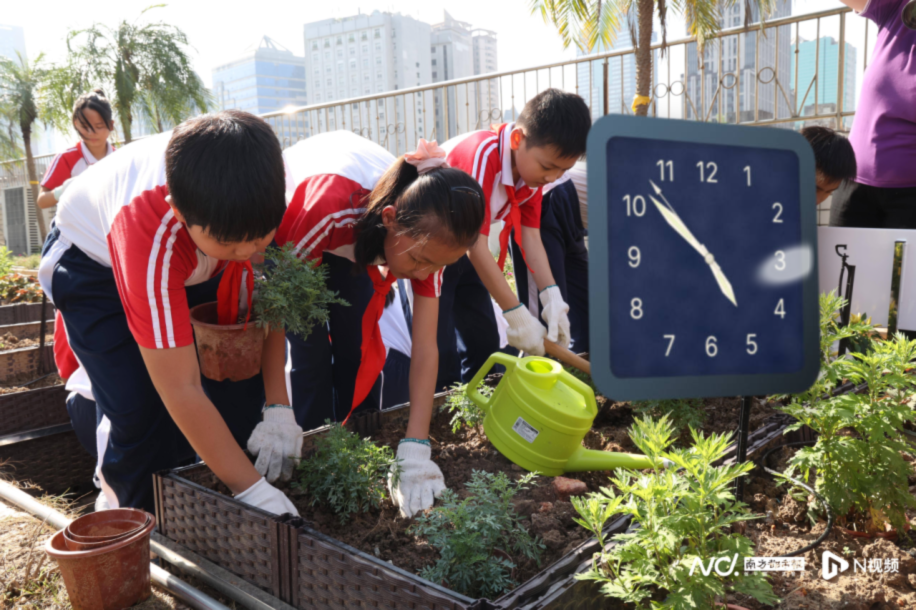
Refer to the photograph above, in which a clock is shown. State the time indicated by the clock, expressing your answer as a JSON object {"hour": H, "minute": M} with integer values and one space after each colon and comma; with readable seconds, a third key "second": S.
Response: {"hour": 4, "minute": 51, "second": 53}
